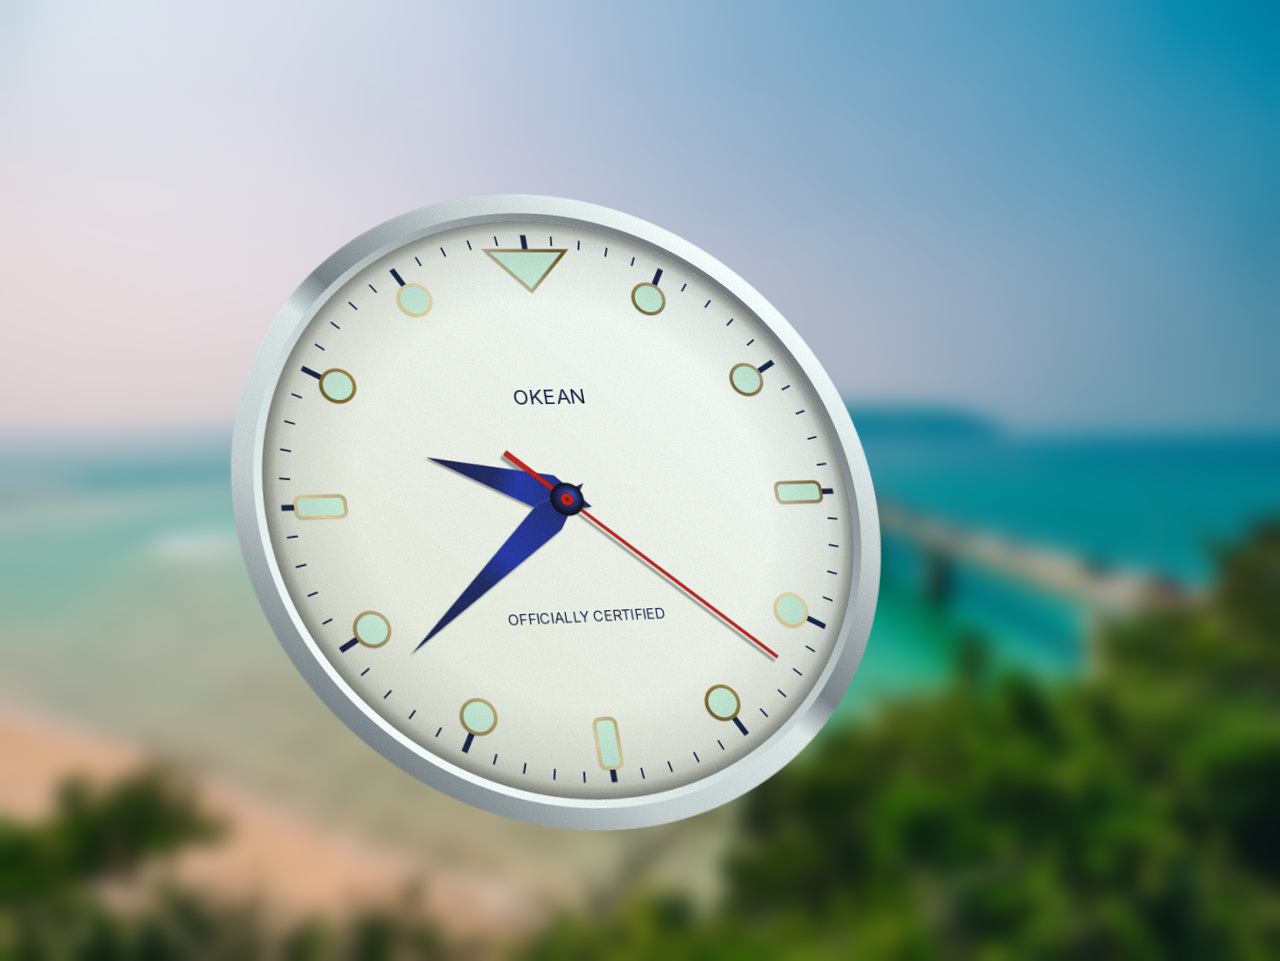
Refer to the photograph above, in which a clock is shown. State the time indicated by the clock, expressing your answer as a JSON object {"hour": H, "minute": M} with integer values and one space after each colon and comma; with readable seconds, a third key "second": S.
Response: {"hour": 9, "minute": 38, "second": 22}
